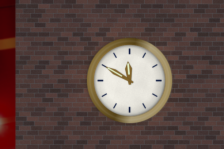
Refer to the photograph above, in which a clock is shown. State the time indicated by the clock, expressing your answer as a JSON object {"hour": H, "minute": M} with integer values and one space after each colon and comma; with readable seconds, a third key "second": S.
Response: {"hour": 11, "minute": 50}
